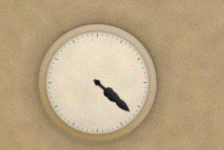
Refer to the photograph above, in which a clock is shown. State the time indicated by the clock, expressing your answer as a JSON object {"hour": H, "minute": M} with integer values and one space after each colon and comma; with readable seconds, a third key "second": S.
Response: {"hour": 4, "minute": 22}
